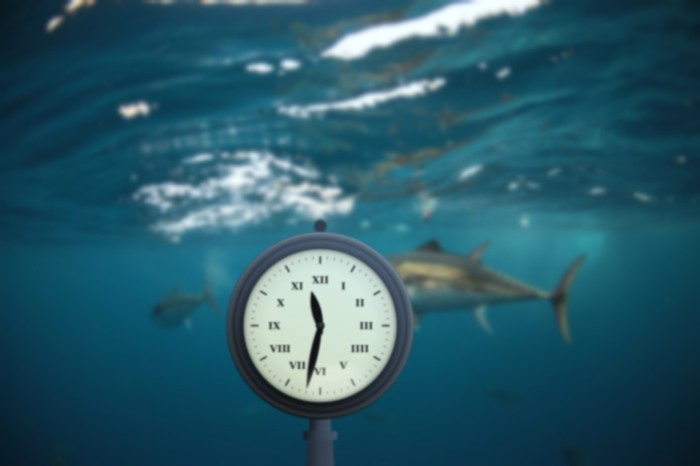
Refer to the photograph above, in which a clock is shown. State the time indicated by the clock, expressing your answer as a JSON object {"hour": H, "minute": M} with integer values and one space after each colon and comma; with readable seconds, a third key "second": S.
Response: {"hour": 11, "minute": 32}
